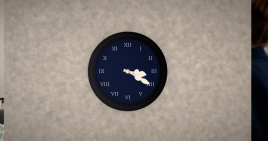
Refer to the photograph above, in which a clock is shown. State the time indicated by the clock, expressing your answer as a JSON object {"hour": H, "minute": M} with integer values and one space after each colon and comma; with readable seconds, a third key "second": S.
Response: {"hour": 3, "minute": 20}
